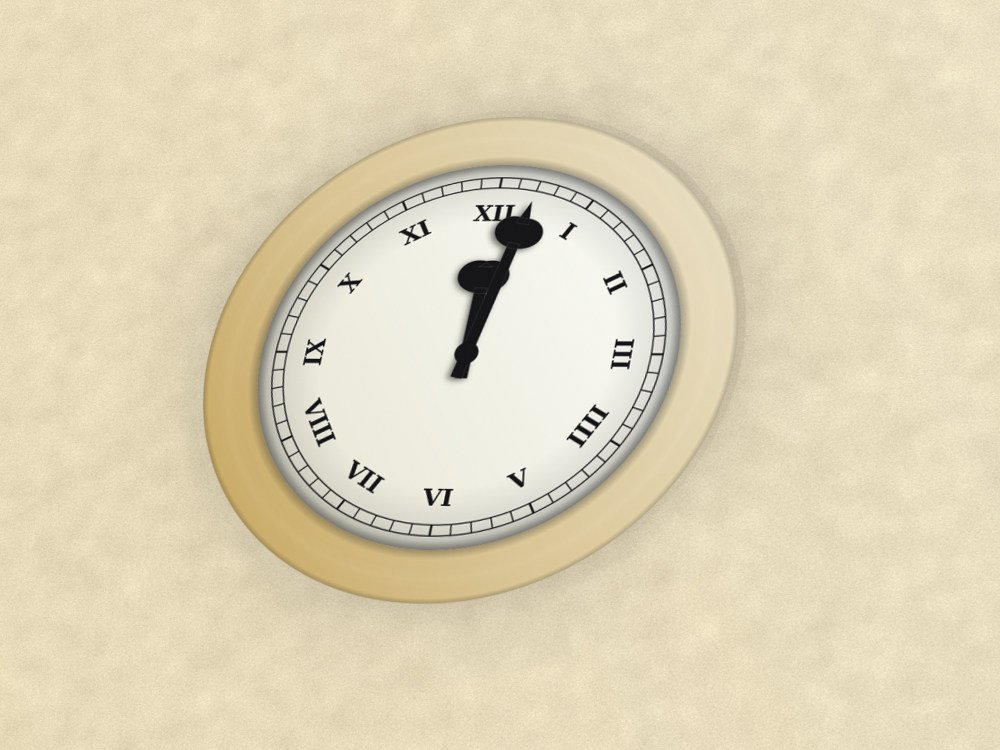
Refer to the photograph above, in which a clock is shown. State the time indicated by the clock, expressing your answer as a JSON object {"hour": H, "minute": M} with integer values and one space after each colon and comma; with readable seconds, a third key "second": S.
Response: {"hour": 12, "minute": 2}
